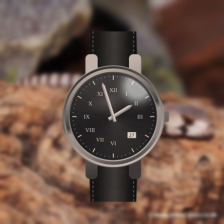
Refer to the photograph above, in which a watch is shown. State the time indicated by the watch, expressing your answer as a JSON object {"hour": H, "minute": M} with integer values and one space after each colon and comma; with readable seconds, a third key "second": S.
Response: {"hour": 1, "minute": 57}
